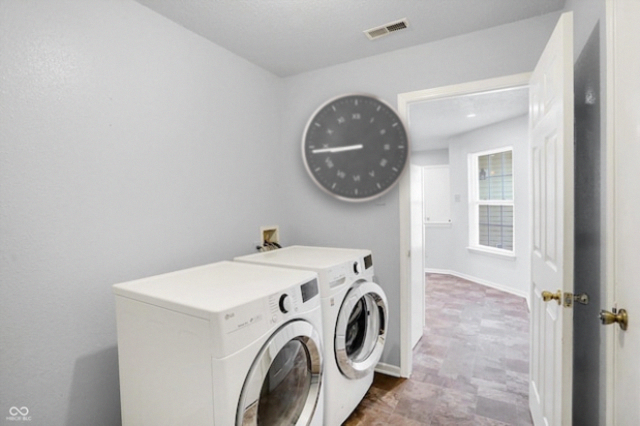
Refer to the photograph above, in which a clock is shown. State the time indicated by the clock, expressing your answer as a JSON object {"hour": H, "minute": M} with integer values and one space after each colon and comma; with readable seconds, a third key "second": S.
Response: {"hour": 8, "minute": 44}
